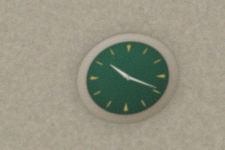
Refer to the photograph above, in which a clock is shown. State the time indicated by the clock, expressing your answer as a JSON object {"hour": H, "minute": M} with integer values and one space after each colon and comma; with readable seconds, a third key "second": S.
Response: {"hour": 10, "minute": 19}
